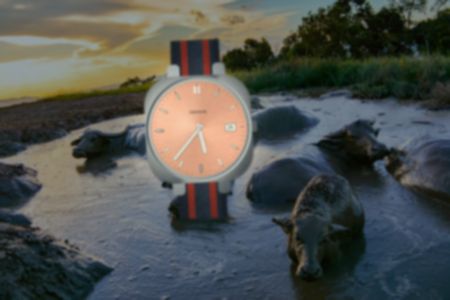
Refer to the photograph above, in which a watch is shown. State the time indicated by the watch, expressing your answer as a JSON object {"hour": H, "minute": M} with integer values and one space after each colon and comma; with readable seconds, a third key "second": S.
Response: {"hour": 5, "minute": 37}
